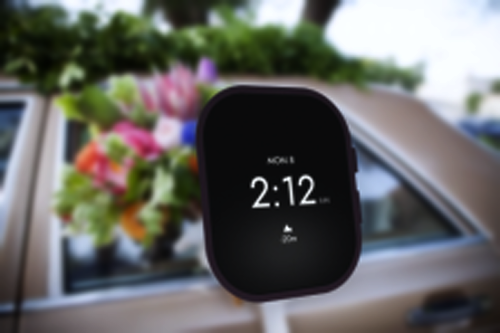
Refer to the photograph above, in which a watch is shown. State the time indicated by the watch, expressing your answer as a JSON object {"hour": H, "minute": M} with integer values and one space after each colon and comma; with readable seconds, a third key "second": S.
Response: {"hour": 2, "minute": 12}
